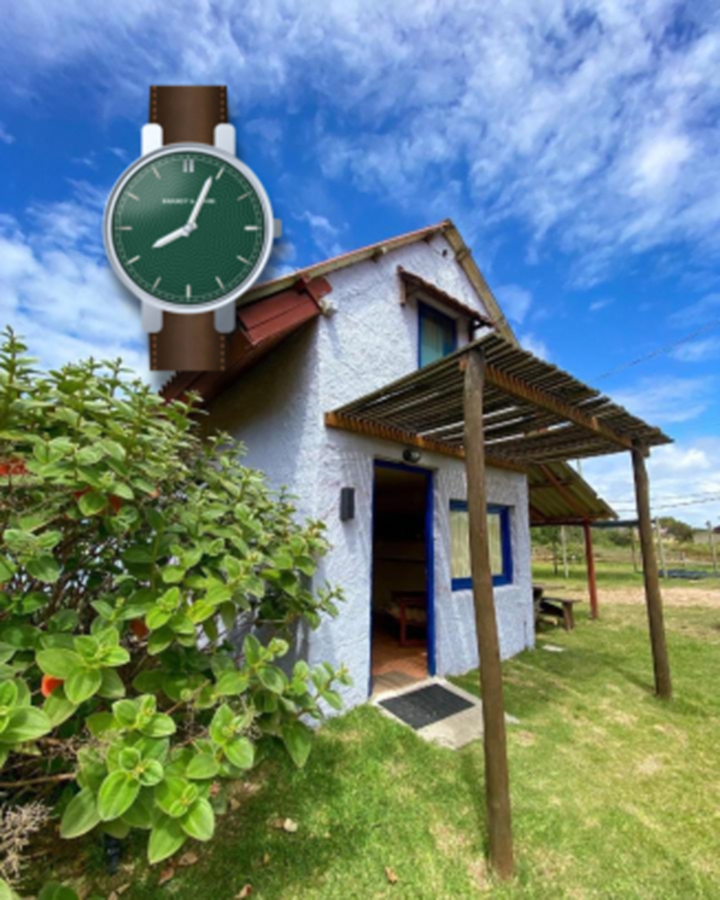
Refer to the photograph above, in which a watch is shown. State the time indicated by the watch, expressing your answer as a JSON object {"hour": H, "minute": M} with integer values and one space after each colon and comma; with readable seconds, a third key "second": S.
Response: {"hour": 8, "minute": 4}
